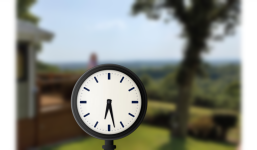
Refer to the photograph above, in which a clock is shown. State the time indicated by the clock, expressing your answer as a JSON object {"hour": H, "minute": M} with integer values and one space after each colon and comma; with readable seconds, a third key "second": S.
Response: {"hour": 6, "minute": 28}
